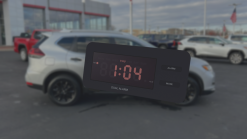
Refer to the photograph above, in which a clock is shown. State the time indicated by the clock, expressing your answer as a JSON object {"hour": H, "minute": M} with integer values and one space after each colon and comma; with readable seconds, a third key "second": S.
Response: {"hour": 1, "minute": 4}
